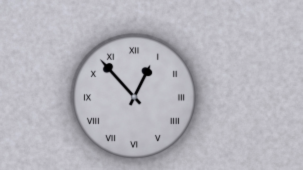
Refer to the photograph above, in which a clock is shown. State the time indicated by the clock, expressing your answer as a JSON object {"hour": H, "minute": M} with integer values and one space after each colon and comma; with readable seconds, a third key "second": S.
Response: {"hour": 12, "minute": 53}
